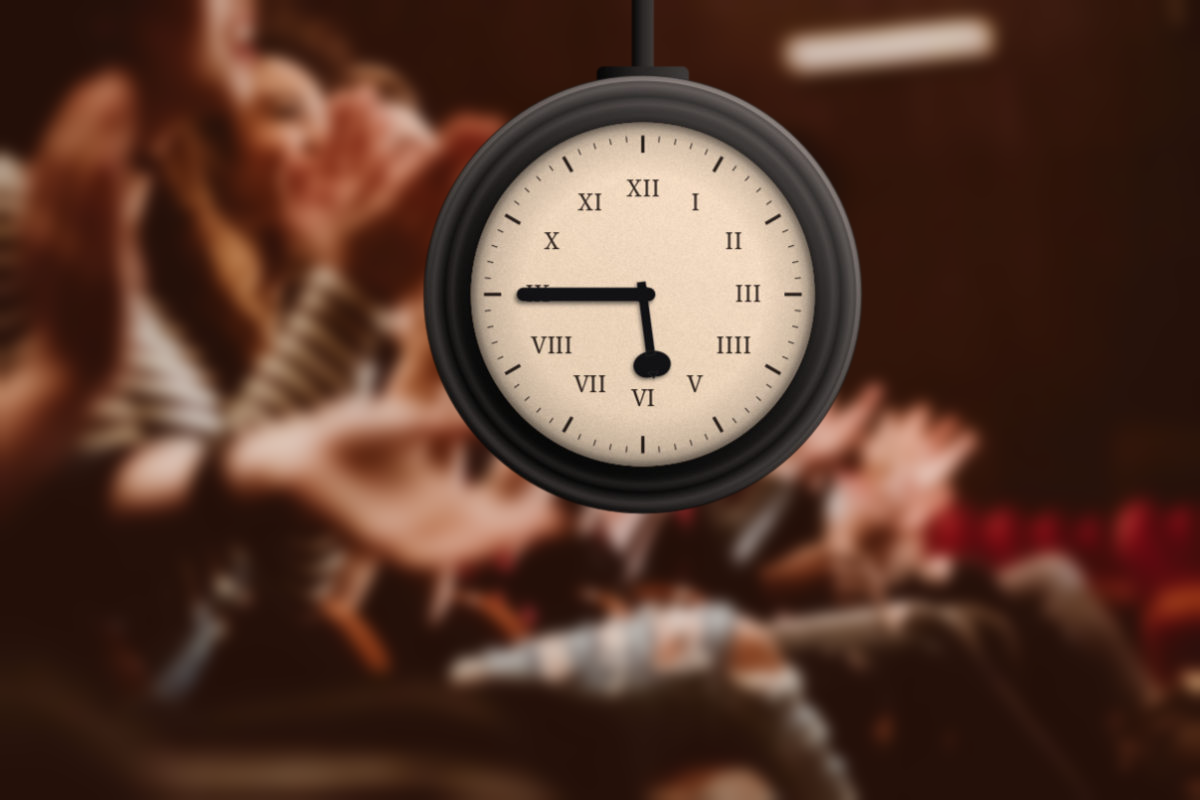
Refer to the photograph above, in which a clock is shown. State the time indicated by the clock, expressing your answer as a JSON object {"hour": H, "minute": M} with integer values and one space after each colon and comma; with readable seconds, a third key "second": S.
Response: {"hour": 5, "minute": 45}
